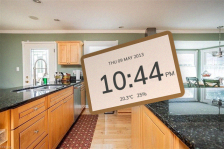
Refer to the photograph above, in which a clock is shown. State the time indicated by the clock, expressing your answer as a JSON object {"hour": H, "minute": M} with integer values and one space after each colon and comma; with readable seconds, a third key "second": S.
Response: {"hour": 10, "minute": 44}
